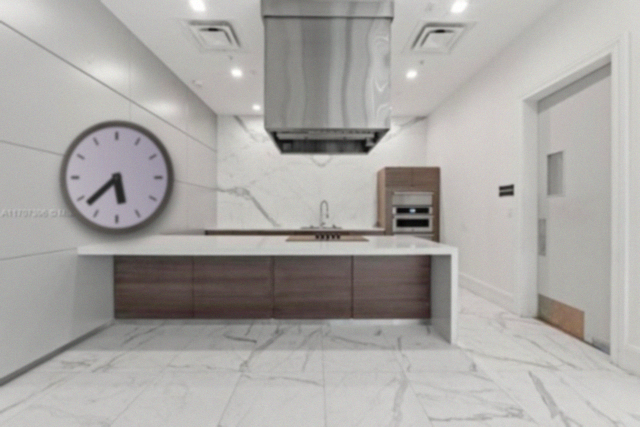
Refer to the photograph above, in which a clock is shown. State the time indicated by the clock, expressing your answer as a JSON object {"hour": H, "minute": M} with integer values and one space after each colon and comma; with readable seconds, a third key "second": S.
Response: {"hour": 5, "minute": 38}
